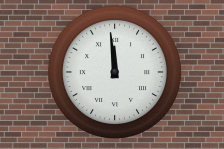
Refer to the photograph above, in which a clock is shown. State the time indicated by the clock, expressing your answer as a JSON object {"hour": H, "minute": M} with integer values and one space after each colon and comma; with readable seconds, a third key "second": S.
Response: {"hour": 11, "minute": 59}
